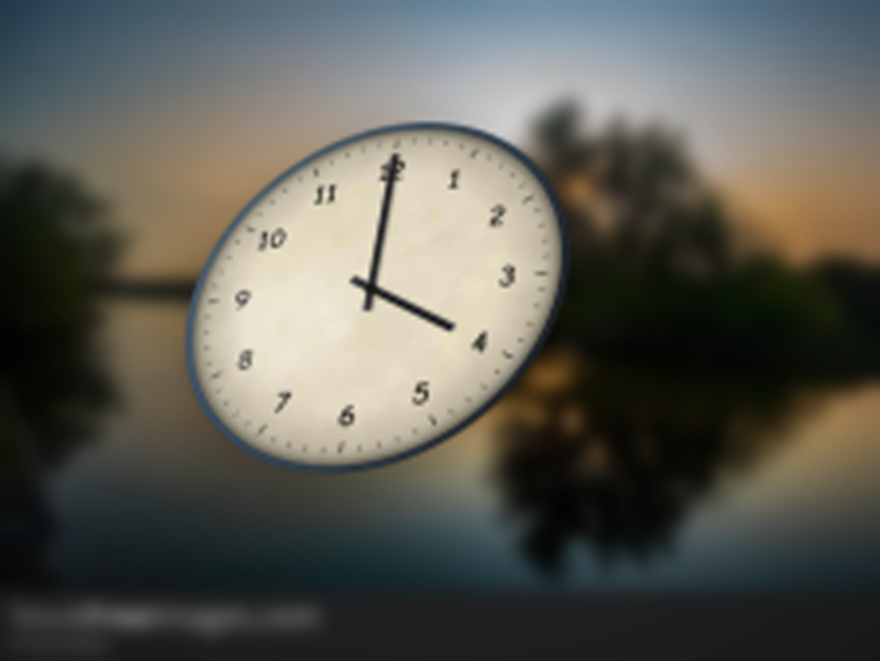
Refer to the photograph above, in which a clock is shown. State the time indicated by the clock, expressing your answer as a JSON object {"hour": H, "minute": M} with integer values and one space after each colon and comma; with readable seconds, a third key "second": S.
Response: {"hour": 4, "minute": 0}
